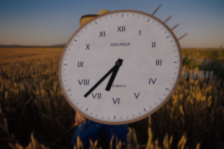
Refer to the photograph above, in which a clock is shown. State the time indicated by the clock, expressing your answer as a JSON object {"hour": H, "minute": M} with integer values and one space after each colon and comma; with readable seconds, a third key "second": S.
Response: {"hour": 6, "minute": 37}
